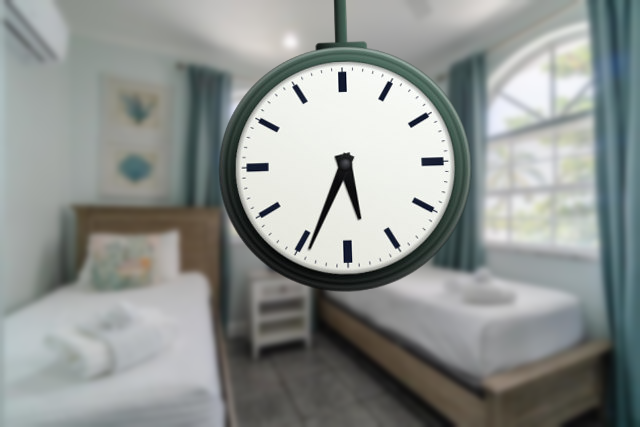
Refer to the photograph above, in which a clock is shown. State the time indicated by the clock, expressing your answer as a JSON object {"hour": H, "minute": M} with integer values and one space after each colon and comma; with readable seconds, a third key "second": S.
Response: {"hour": 5, "minute": 34}
